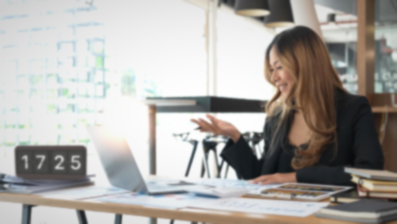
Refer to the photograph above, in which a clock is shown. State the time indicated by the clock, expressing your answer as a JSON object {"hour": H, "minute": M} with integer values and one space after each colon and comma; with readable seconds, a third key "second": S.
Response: {"hour": 17, "minute": 25}
